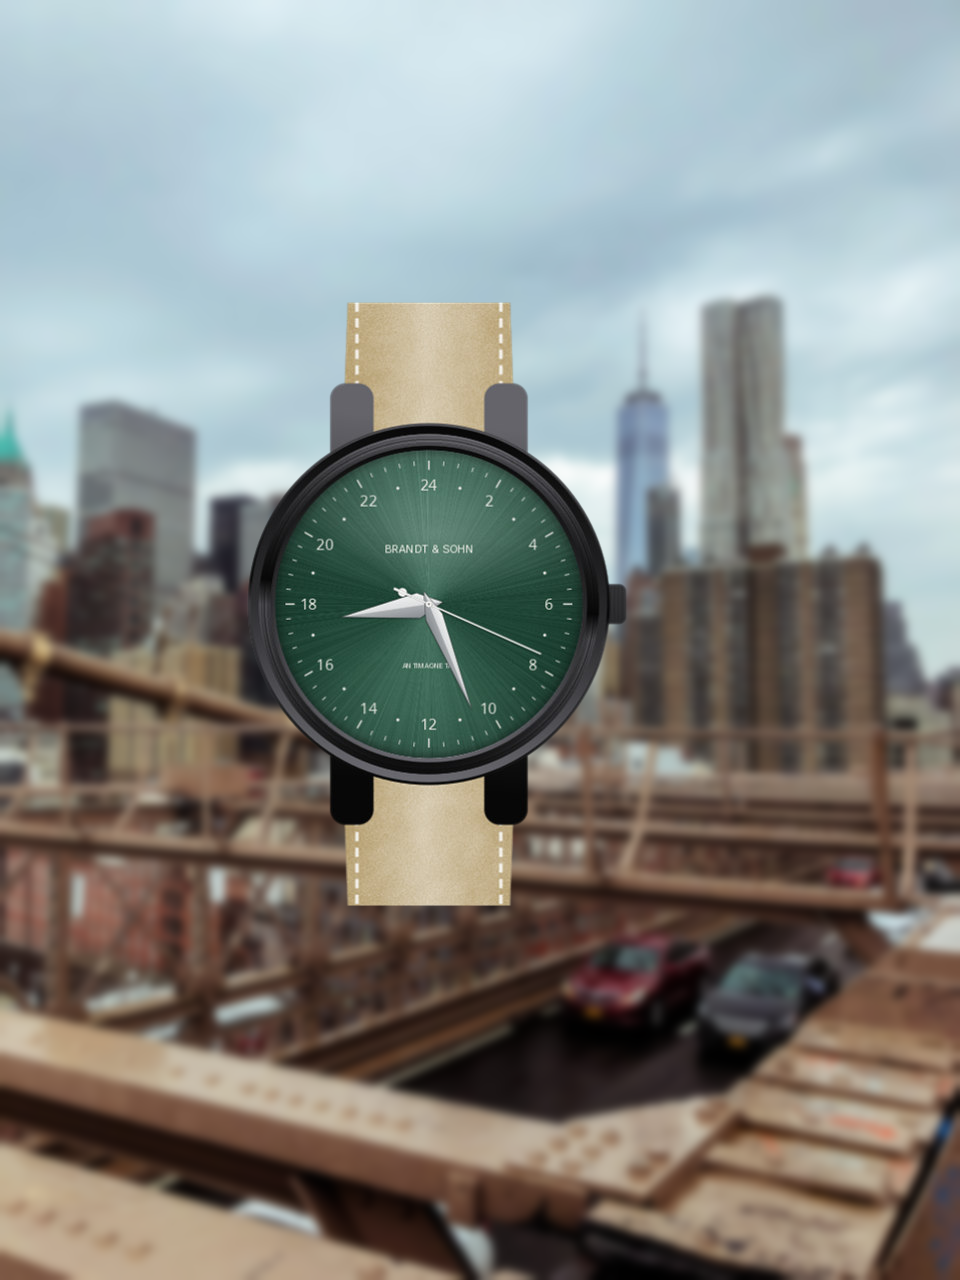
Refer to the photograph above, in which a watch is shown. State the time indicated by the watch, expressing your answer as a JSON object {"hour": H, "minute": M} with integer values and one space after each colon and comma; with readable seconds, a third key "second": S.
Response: {"hour": 17, "minute": 26, "second": 19}
